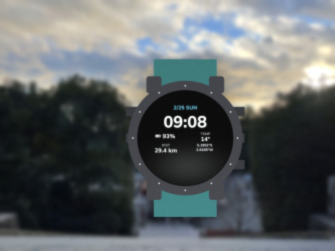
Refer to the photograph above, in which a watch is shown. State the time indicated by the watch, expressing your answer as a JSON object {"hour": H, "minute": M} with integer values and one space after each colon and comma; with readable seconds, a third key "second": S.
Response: {"hour": 9, "minute": 8}
